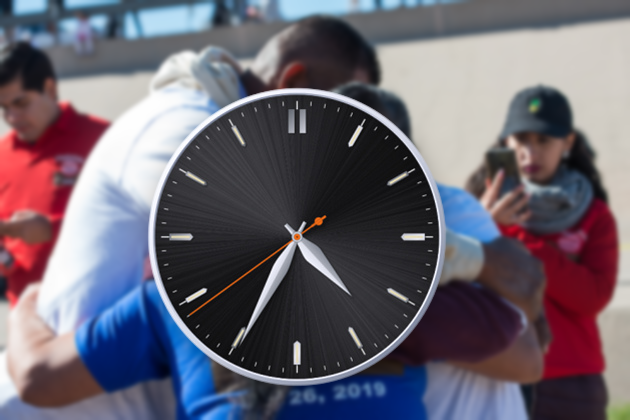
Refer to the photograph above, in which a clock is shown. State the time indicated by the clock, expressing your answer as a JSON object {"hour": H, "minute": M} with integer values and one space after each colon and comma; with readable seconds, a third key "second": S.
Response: {"hour": 4, "minute": 34, "second": 39}
